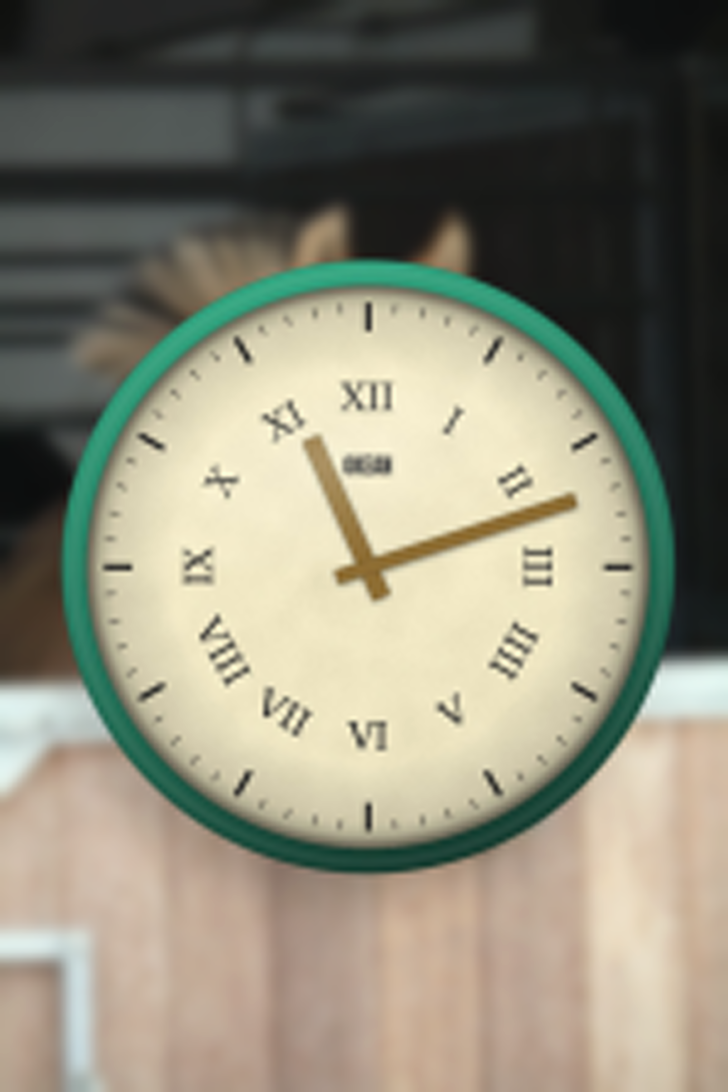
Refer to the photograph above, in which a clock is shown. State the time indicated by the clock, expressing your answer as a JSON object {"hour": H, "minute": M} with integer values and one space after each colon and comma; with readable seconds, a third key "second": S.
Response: {"hour": 11, "minute": 12}
